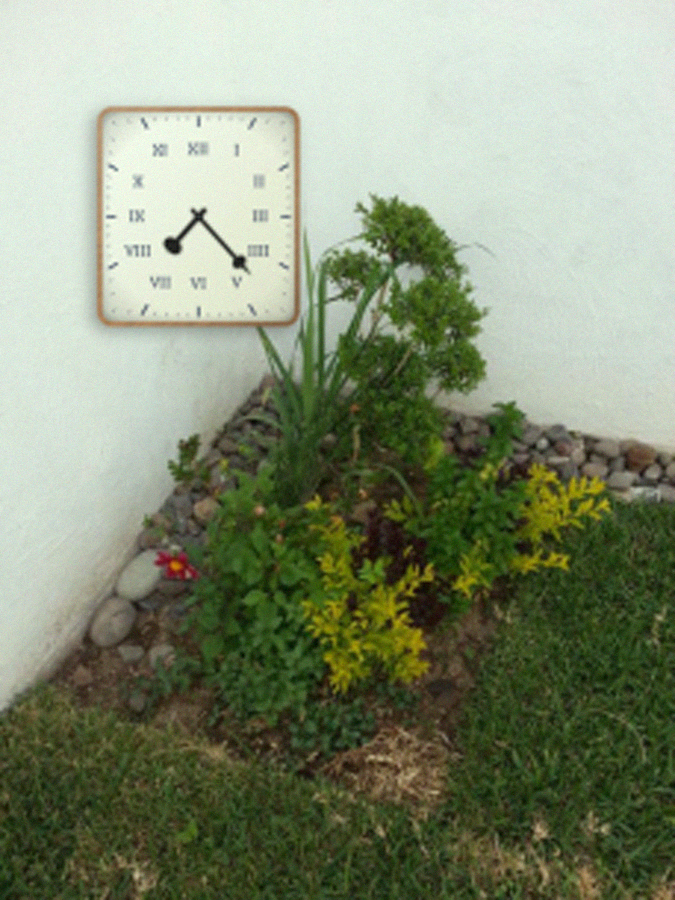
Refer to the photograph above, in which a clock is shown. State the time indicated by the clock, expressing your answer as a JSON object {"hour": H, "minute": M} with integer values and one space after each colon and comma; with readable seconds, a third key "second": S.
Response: {"hour": 7, "minute": 23}
